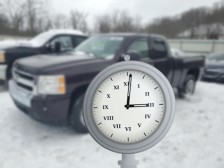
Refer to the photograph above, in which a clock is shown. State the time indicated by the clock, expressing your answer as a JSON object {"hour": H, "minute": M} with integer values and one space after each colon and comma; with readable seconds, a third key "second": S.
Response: {"hour": 3, "minute": 1}
